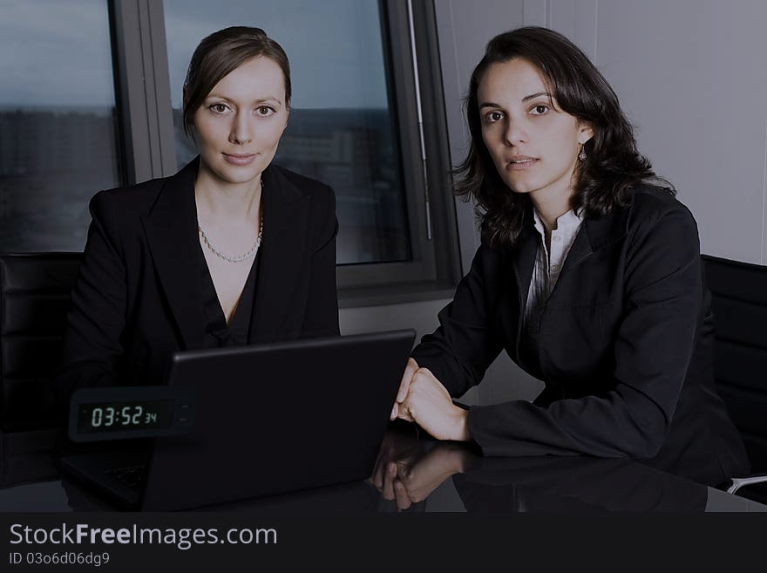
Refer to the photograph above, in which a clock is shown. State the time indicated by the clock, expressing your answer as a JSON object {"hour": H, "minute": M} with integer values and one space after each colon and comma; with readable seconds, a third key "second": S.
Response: {"hour": 3, "minute": 52, "second": 34}
